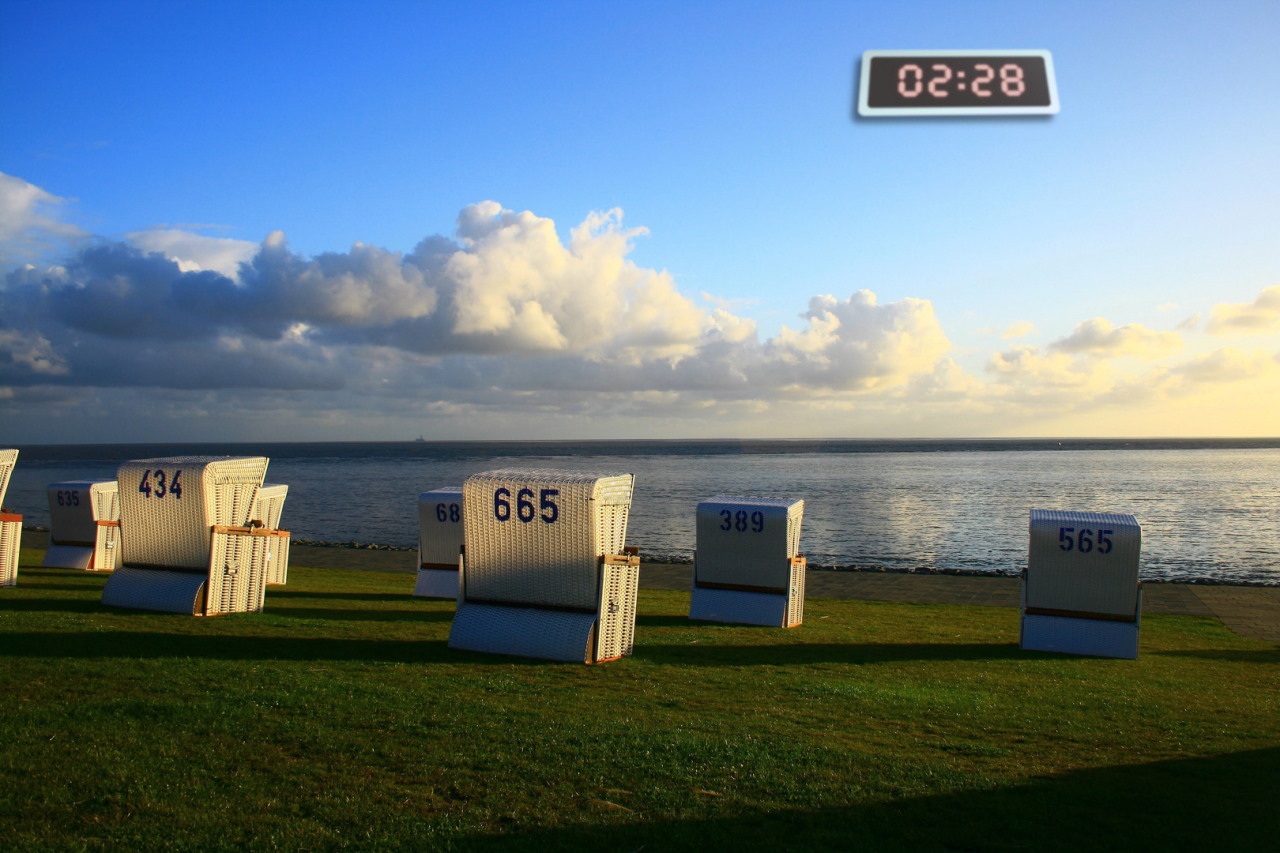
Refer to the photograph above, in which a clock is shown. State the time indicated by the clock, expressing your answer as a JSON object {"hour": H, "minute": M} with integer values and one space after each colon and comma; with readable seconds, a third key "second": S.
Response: {"hour": 2, "minute": 28}
